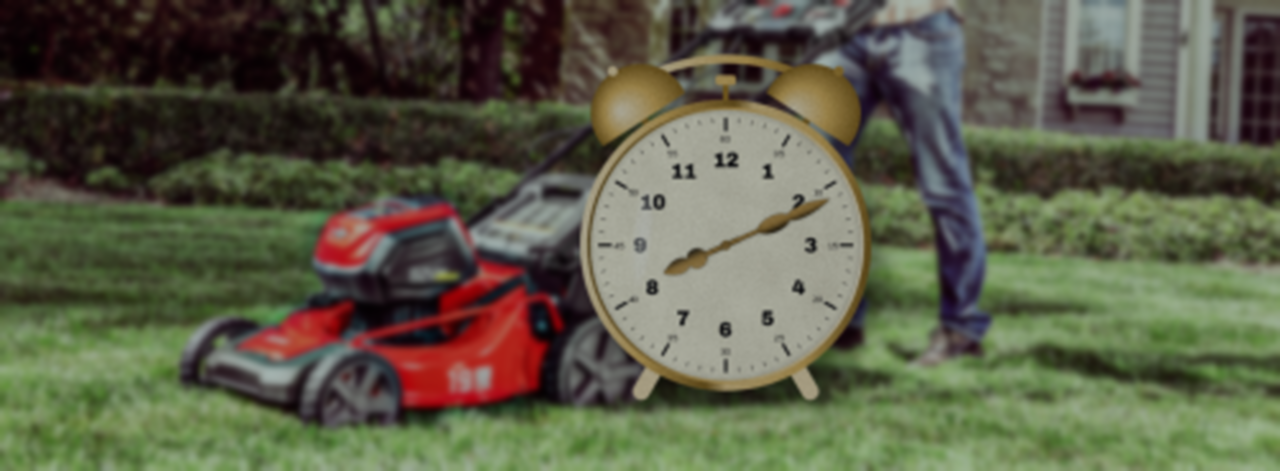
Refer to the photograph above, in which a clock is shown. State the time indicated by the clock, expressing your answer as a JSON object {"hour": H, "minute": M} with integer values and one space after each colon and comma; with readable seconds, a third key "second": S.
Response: {"hour": 8, "minute": 11}
